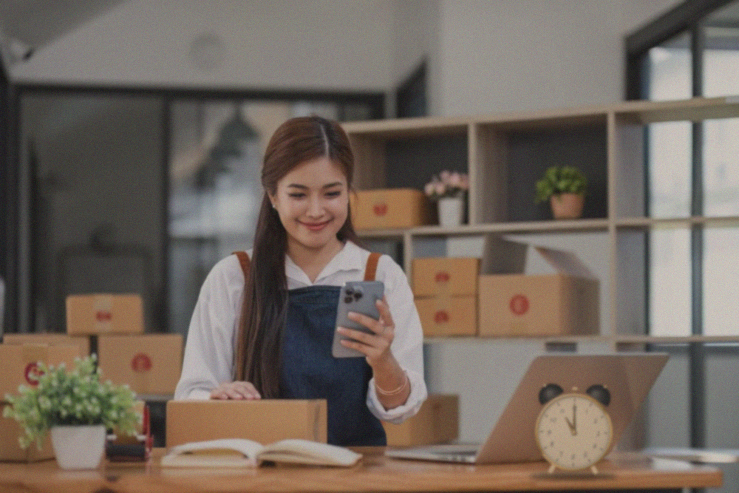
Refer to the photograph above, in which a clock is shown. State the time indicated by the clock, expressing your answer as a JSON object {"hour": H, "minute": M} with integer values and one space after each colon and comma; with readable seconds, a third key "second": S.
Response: {"hour": 11, "minute": 0}
